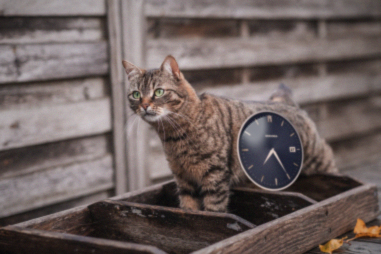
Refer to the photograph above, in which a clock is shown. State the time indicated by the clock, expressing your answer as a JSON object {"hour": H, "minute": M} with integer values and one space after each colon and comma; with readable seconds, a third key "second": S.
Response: {"hour": 7, "minute": 25}
